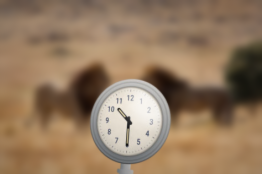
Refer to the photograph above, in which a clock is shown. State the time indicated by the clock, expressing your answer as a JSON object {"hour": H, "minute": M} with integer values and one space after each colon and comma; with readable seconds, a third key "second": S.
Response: {"hour": 10, "minute": 30}
